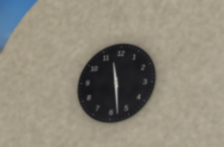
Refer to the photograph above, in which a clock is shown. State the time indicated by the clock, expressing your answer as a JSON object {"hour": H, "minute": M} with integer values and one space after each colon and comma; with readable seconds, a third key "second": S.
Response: {"hour": 11, "minute": 28}
